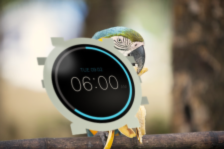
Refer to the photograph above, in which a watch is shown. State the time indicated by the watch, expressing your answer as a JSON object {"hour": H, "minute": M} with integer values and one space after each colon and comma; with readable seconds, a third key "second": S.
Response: {"hour": 6, "minute": 0}
